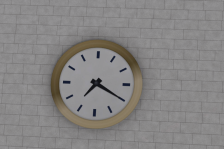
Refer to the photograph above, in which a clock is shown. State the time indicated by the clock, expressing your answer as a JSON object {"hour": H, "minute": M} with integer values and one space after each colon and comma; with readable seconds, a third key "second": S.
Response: {"hour": 7, "minute": 20}
